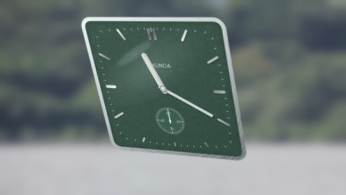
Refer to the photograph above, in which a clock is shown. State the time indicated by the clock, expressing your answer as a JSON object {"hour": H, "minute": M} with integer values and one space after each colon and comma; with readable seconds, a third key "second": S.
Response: {"hour": 11, "minute": 20}
